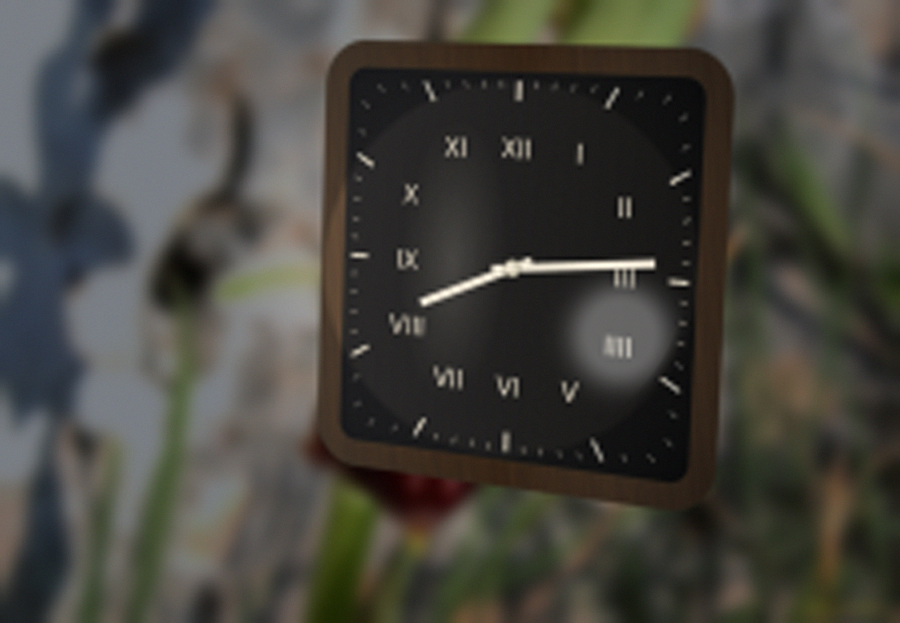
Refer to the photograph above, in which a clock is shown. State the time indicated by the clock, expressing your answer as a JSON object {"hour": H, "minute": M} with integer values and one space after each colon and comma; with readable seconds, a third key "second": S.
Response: {"hour": 8, "minute": 14}
